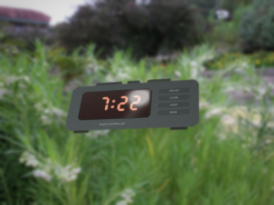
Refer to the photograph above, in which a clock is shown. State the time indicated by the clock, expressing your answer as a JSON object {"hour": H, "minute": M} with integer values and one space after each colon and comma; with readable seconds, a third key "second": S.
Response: {"hour": 7, "minute": 22}
